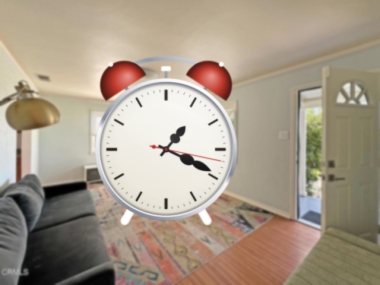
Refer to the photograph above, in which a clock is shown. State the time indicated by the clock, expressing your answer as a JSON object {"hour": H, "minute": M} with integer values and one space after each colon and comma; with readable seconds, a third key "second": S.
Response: {"hour": 1, "minute": 19, "second": 17}
